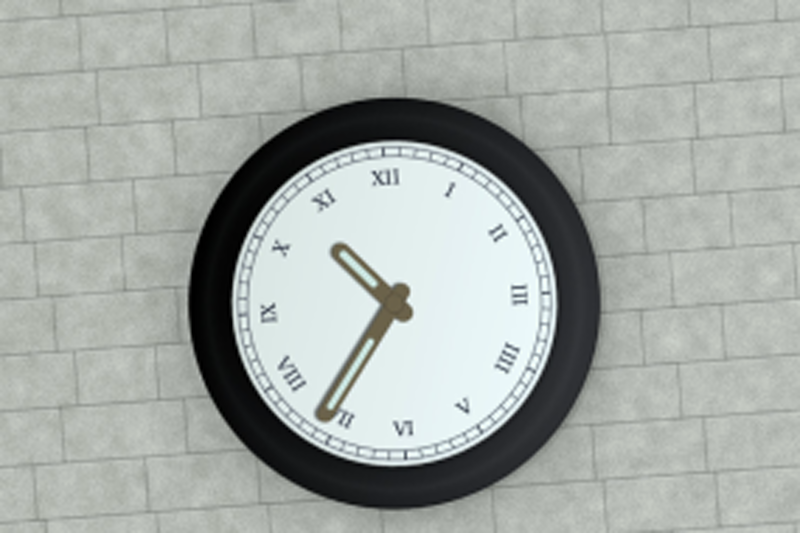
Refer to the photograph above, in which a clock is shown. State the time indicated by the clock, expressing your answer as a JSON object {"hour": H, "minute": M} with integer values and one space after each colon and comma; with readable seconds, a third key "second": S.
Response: {"hour": 10, "minute": 36}
